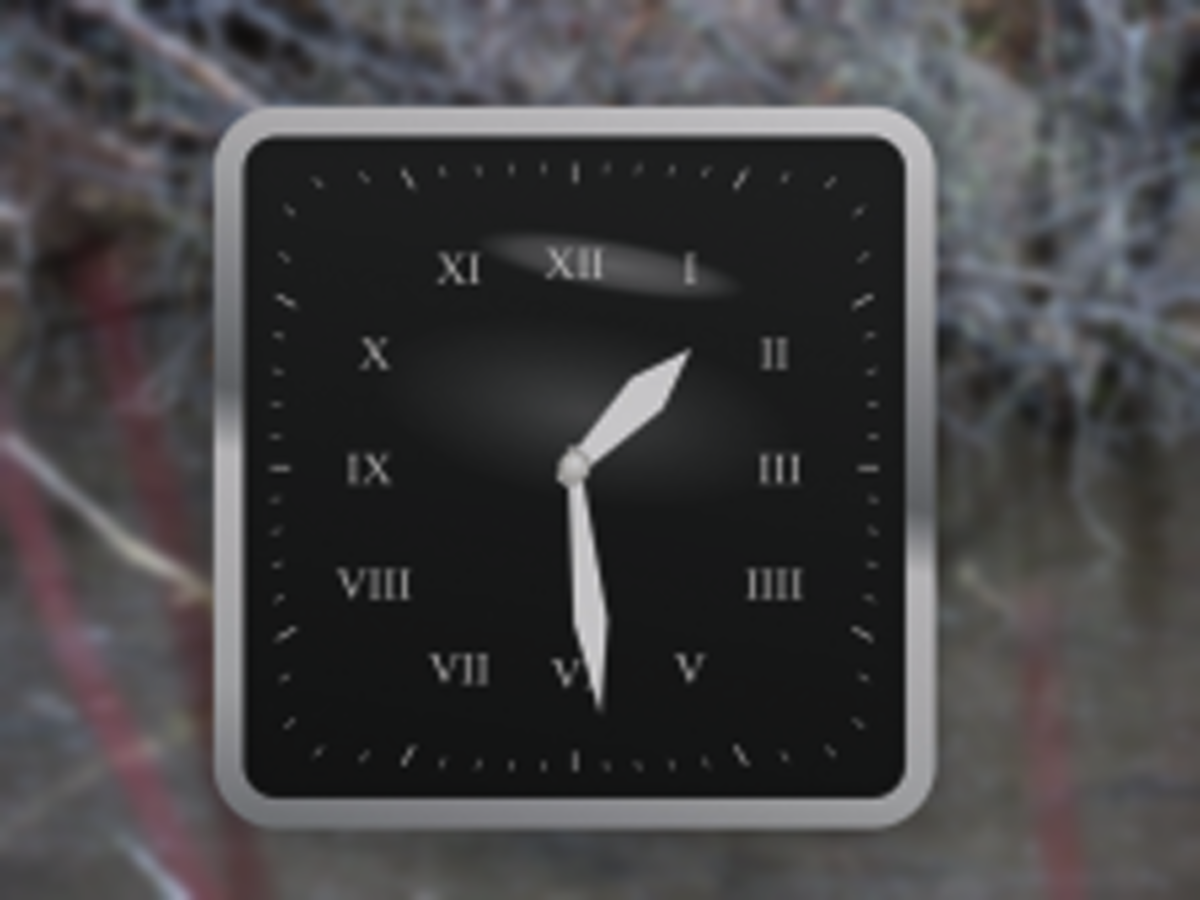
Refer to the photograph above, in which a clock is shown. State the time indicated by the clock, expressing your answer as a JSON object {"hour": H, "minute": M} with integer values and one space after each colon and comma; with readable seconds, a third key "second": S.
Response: {"hour": 1, "minute": 29}
